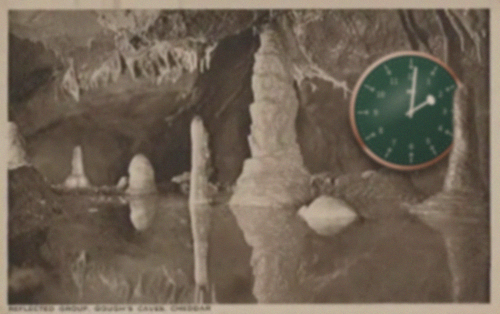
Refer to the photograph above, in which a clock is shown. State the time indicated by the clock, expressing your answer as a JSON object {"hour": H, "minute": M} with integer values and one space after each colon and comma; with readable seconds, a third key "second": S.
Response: {"hour": 2, "minute": 1}
